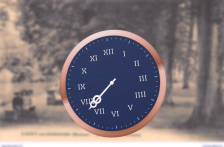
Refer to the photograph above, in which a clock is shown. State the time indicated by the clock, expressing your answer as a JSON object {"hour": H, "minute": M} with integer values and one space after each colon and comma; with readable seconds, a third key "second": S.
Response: {"hour": 7, "minute": 38}
